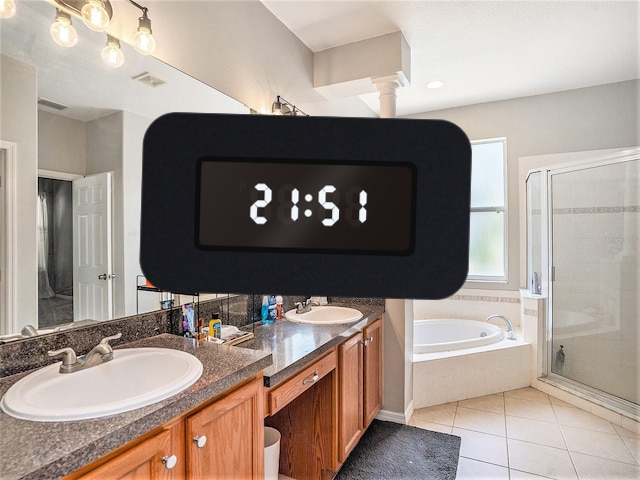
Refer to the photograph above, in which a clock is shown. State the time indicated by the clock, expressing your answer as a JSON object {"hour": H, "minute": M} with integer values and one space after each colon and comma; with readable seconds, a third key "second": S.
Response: {"hour": 21, "minute": 51}
